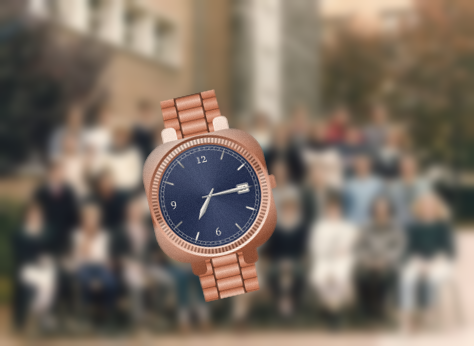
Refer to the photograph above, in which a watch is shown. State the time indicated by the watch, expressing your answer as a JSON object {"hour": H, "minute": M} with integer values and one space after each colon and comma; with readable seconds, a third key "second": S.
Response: {"hour": 7, "minute": 15}
